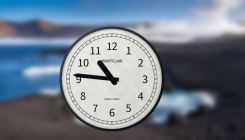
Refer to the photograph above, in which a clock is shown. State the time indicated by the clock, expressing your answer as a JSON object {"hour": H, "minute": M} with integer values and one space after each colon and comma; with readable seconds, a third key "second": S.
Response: {"hour": 10, "minute": 46}
